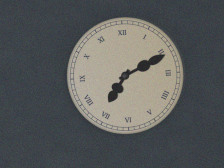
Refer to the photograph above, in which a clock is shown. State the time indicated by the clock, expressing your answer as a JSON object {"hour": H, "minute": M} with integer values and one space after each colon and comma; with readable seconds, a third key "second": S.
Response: {"hour": 7, "minute": 11}
